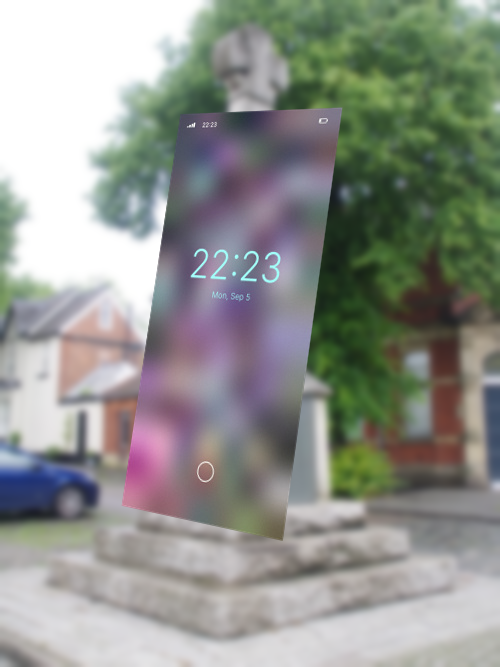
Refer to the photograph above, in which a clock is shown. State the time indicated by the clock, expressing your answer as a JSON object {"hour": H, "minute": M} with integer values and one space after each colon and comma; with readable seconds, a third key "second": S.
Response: {"hour": 22, "minute": 23}
